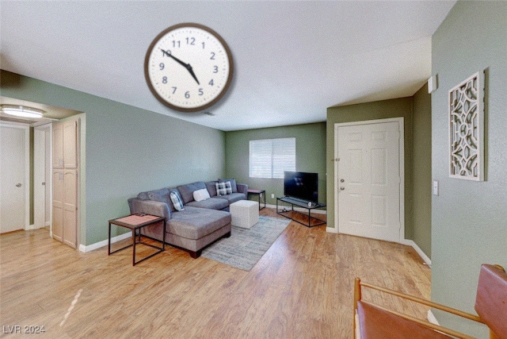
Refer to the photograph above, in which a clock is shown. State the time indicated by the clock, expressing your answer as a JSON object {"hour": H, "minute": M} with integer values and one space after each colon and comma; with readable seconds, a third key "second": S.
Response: {"hour": 4, "minute": 50}
